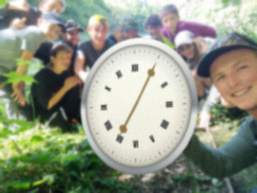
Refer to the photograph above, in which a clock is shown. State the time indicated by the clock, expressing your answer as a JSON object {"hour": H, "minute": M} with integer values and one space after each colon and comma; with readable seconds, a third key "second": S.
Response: {"hour": 7, "minute": 5}
